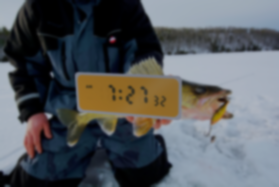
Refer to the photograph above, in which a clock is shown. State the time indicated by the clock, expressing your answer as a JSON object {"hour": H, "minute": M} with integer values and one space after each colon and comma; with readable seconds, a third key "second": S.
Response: {"hour": 7, "minute": 27}
